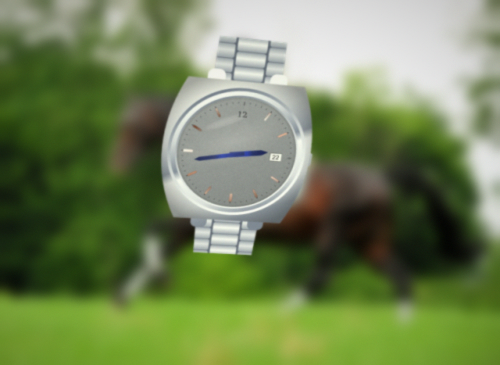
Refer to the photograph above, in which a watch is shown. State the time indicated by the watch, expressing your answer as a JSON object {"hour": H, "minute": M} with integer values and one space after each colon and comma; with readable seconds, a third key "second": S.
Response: {"hour": 2, "minute": 43}
